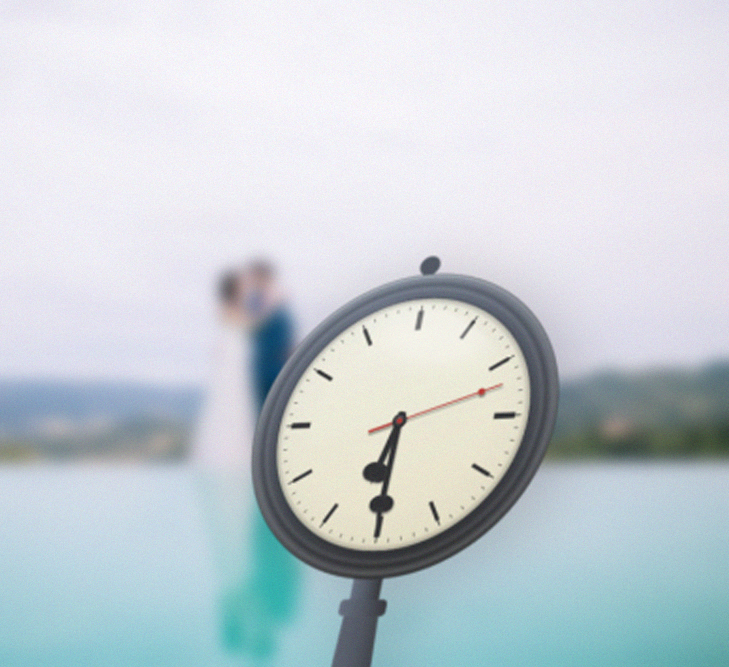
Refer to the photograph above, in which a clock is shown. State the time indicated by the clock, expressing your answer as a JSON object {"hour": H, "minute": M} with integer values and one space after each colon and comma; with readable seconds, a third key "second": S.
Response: {"hour": 6, "minute": 30, "second": 12}
